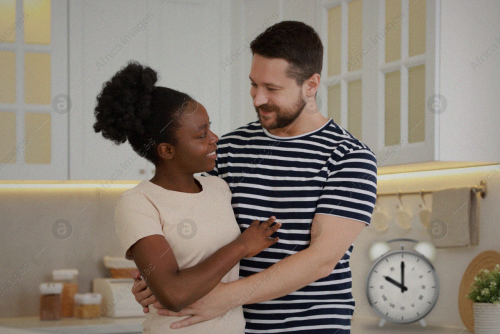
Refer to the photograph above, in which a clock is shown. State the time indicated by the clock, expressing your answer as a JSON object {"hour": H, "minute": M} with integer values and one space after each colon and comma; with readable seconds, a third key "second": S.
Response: {"hour": 10, "minute": 0}
